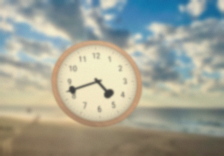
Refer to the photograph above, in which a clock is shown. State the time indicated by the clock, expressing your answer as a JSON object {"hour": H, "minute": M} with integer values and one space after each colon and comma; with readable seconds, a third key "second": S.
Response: {"hour": 4, "minute": 42}
